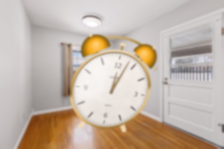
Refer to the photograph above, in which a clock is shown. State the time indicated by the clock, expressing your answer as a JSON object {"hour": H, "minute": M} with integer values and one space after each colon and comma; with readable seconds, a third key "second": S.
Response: {"hour": 12, "minute": 3}
